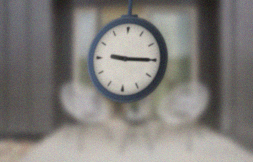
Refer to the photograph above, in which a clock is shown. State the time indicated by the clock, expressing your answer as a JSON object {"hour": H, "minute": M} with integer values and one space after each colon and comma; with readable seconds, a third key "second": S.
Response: {"hour": 9, "minute": 15}
